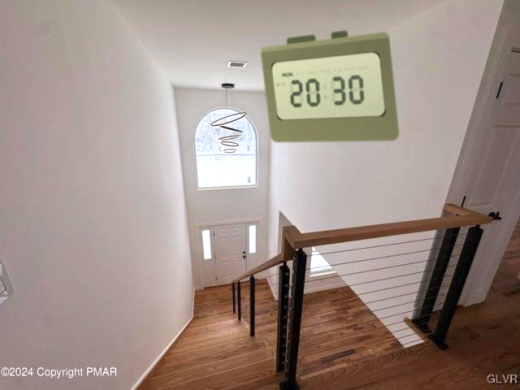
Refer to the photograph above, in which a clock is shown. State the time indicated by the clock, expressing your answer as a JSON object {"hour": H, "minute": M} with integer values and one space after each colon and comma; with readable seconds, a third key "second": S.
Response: {"hour": 20, "minute": 30}
